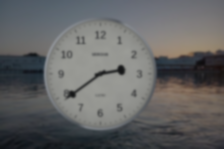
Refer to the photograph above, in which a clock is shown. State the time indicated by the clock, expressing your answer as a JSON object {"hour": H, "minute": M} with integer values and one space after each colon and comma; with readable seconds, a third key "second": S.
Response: {"hour": 2, "minute": 39}
